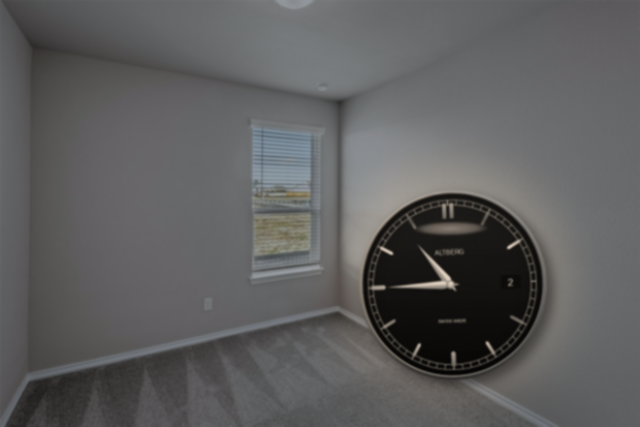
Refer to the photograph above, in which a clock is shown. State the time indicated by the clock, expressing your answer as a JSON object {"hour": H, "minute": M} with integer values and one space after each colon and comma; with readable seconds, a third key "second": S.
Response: {"hour": 10, "minute": 45}
